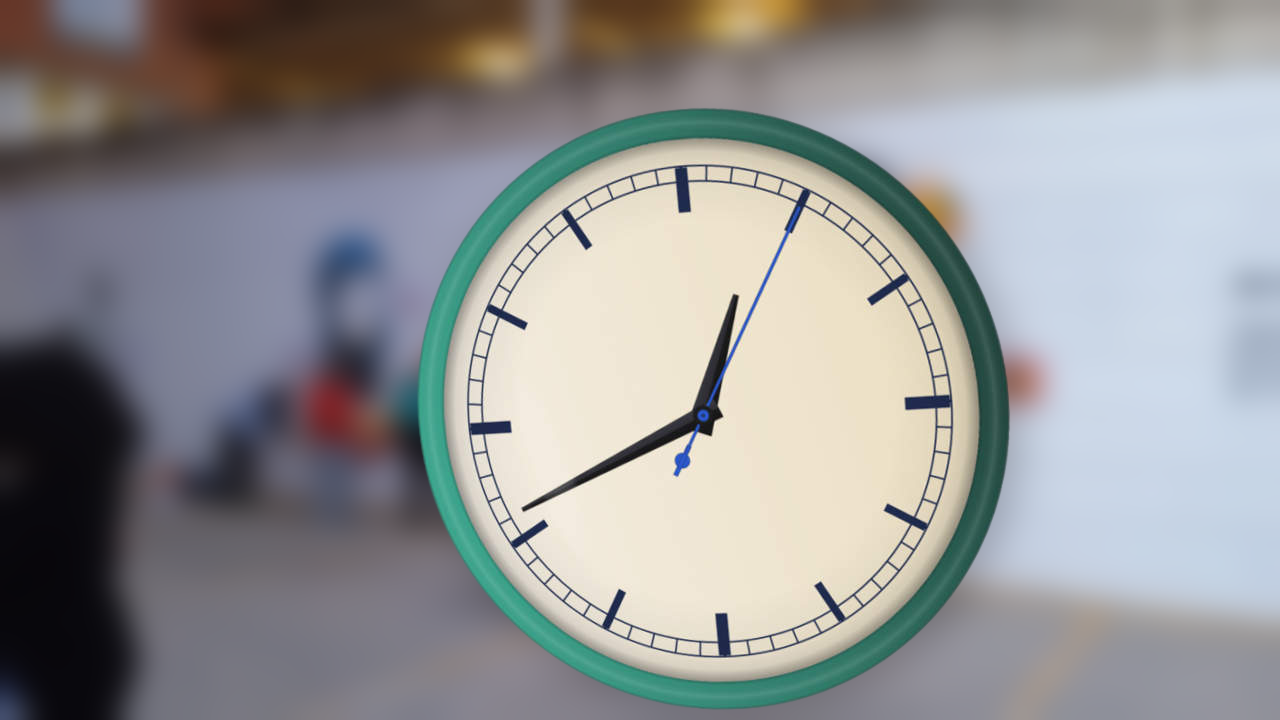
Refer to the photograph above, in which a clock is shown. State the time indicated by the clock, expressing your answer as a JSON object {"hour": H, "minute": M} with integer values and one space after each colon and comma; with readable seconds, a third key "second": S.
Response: {"hour": 12, "minute": 41, "second": 5}
